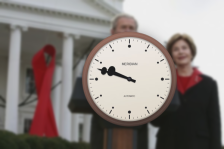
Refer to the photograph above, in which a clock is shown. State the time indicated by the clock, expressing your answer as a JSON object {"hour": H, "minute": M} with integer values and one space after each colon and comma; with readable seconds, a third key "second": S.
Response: {"hour": 9, "minute": 48}
